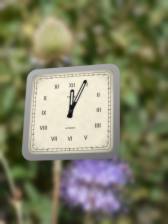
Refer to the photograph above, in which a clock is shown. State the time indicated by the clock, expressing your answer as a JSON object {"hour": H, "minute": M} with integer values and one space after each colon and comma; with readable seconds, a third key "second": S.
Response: {"hour": 12, "minute": 4}
